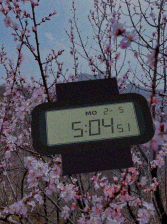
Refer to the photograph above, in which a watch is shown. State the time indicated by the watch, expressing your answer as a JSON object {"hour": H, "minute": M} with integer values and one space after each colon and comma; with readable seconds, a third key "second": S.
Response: {"hour": 5, "minute": 4, "second": 51}
